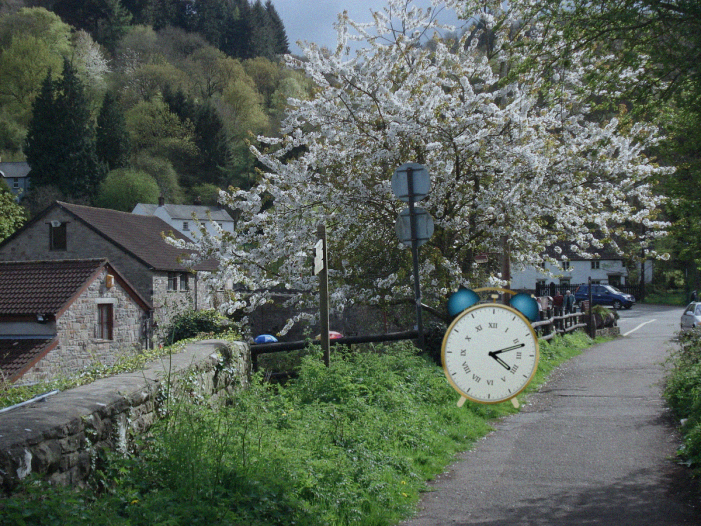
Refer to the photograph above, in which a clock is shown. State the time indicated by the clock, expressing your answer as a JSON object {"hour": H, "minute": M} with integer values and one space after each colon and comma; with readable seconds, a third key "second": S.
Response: {"hour": 4, "minute": 12}
